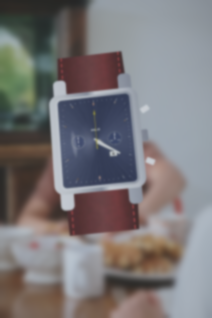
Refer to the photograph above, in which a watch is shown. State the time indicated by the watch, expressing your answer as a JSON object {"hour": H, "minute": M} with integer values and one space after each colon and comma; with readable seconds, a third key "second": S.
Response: {"hour": 4, "minute": 21}
